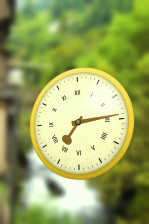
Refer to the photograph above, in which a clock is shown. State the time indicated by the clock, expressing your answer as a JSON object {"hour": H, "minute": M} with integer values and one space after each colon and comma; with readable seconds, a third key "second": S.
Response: {"hour": 7, "minute": 14}
